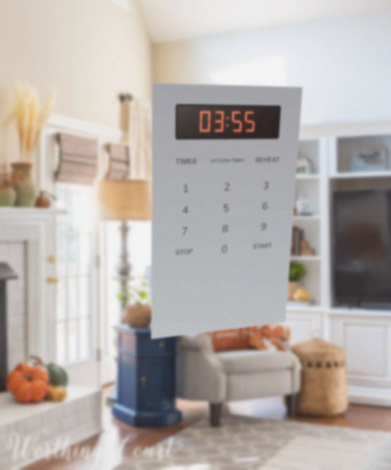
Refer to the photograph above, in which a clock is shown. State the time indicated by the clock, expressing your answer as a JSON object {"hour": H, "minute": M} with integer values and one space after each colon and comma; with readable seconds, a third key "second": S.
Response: {"hour": 3, "minute": 55}
